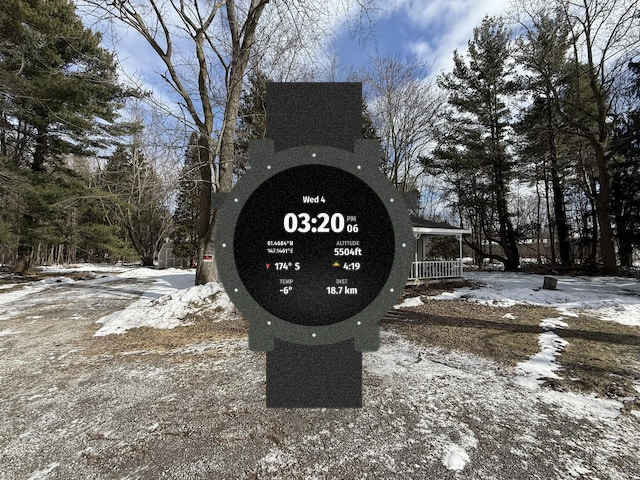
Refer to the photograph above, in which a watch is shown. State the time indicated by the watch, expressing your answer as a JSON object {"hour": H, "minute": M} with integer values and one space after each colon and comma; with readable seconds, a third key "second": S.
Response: {"hour": 3, "minute": 20, "second": 6}
